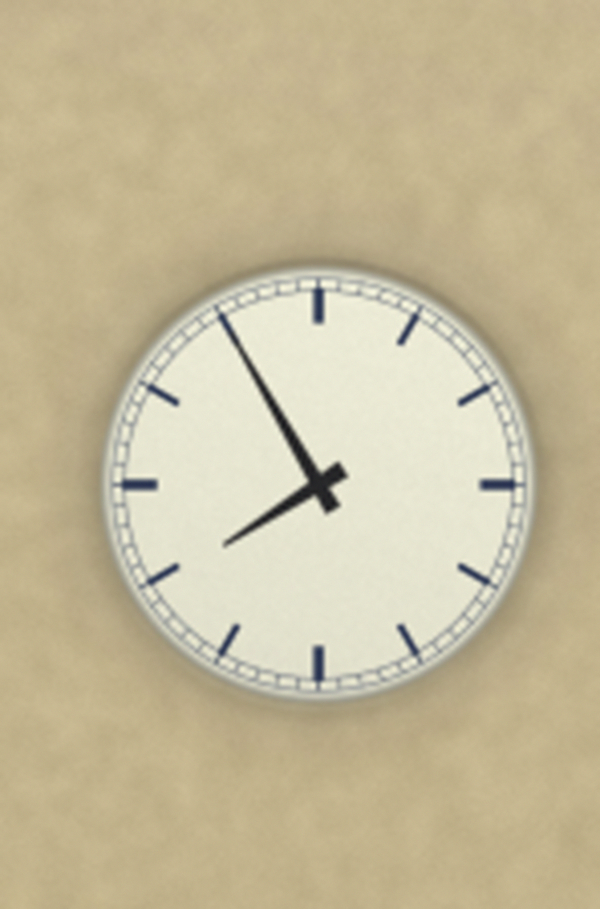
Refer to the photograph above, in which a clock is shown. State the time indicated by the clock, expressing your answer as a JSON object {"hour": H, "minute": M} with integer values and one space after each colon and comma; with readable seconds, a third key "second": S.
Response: {"hour": 7, "minute": 55}
